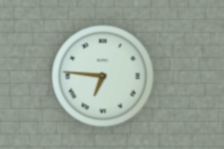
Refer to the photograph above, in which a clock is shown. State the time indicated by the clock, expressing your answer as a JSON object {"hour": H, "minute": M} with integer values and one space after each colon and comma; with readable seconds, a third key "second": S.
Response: {"hour": 6, "minute": 46}
